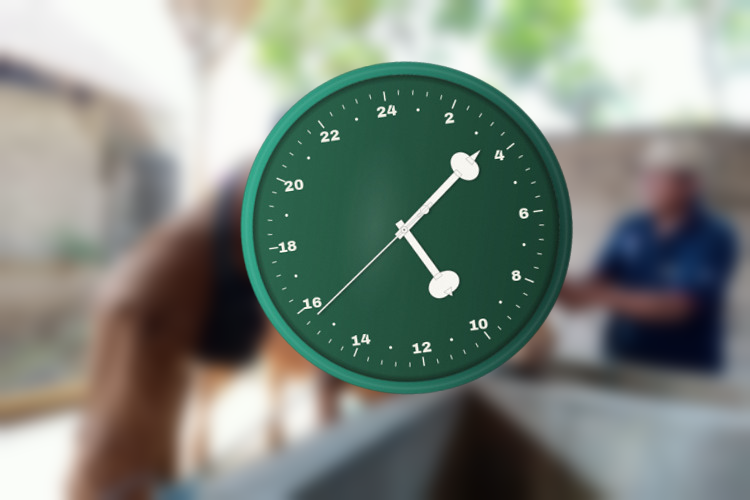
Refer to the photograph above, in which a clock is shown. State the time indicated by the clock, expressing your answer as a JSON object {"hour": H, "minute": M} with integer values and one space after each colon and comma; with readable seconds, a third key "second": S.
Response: {"hour": 10, "minute": 8, "second": 39}
